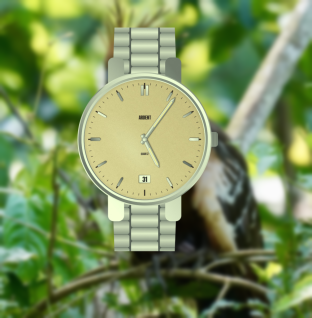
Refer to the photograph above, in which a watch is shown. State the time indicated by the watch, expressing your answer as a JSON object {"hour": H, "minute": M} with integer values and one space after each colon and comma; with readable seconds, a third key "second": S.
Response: {"hour": 5, "minute": 6}
